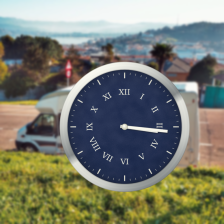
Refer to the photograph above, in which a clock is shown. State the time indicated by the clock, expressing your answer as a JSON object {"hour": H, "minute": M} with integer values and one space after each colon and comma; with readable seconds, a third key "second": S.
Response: {"hour": 3, "minute": 16}
